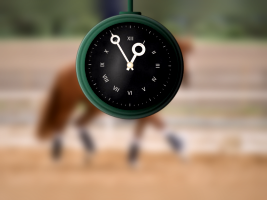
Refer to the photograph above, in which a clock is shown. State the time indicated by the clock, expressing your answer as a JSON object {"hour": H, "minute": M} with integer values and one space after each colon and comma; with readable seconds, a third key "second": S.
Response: {"hour": 12, "minute": 55}
